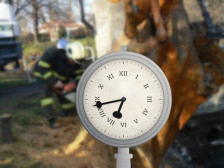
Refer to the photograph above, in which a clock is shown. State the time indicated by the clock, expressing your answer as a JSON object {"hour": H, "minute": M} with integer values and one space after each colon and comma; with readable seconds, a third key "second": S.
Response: {"hour": 6, "minute": 43}
